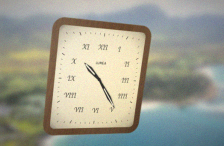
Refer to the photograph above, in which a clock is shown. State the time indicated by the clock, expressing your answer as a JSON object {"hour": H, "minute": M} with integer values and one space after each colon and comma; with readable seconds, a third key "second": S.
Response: {"hour": 10, "minute": 24}
